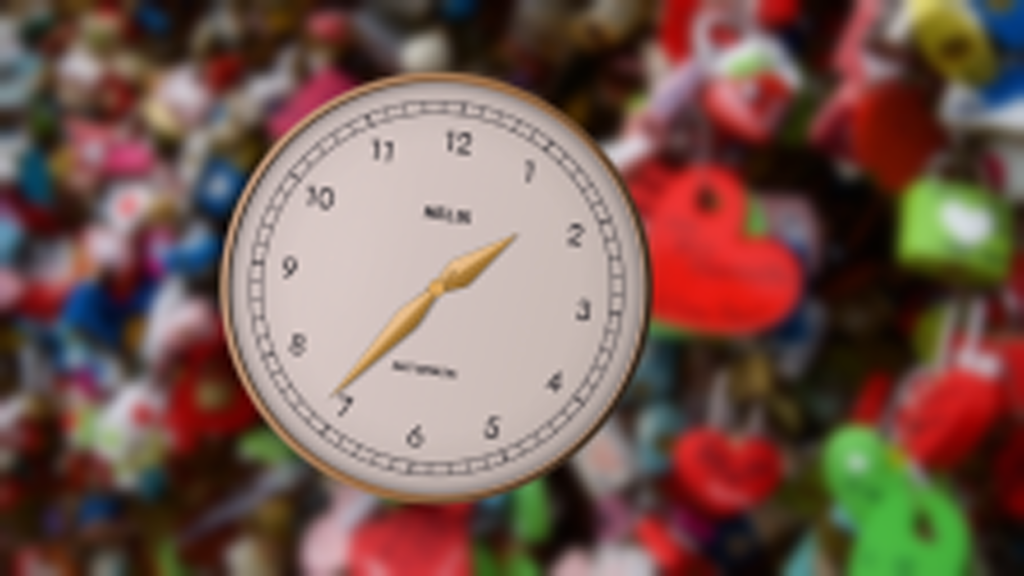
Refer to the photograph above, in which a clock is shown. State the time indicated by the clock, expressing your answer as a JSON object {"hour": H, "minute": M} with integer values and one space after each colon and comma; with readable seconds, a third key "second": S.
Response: {"hour": 1, "minute": 36}
